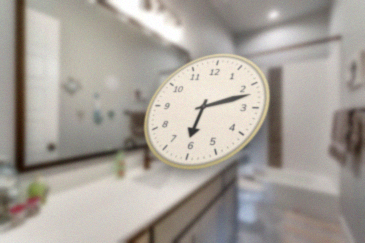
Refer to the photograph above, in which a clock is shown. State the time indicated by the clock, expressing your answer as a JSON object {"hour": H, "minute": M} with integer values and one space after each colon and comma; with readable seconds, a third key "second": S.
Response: {"hour": 6, "minute": 12}
